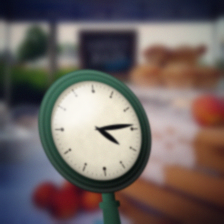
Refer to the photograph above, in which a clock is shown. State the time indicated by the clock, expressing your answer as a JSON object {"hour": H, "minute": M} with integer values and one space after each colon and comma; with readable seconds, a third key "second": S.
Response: {"hour": 4, "minute": 14}
